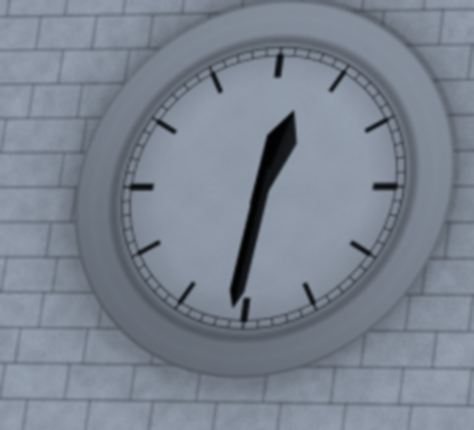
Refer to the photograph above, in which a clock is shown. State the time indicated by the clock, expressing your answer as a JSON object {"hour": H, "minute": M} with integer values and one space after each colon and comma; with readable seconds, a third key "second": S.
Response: {"hour": 12, "minute": 31}
